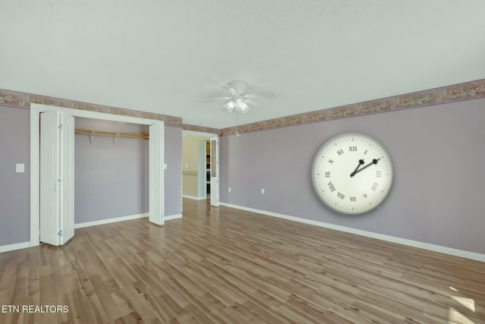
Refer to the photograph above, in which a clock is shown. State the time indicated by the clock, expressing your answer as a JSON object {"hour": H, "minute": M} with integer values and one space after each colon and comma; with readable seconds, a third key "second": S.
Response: {"hour": 1, "minute": 10}
